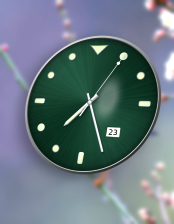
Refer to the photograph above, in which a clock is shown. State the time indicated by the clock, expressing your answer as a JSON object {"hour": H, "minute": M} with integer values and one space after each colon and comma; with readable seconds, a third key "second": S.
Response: {"hour": 7, "minute": 26, "second": 5}
